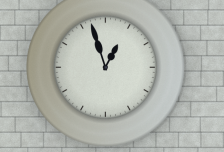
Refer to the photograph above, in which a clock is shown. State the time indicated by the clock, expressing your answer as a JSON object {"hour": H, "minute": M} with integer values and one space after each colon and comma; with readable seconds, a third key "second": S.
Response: {"hour": 12, "minute": 57}
